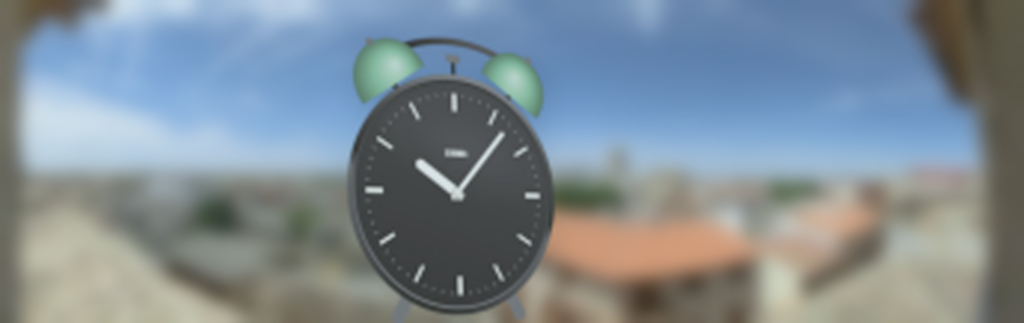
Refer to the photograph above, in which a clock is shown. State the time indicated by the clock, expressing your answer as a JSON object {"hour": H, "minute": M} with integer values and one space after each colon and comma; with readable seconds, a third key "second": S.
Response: {"hour": 10, "minute": 7}
